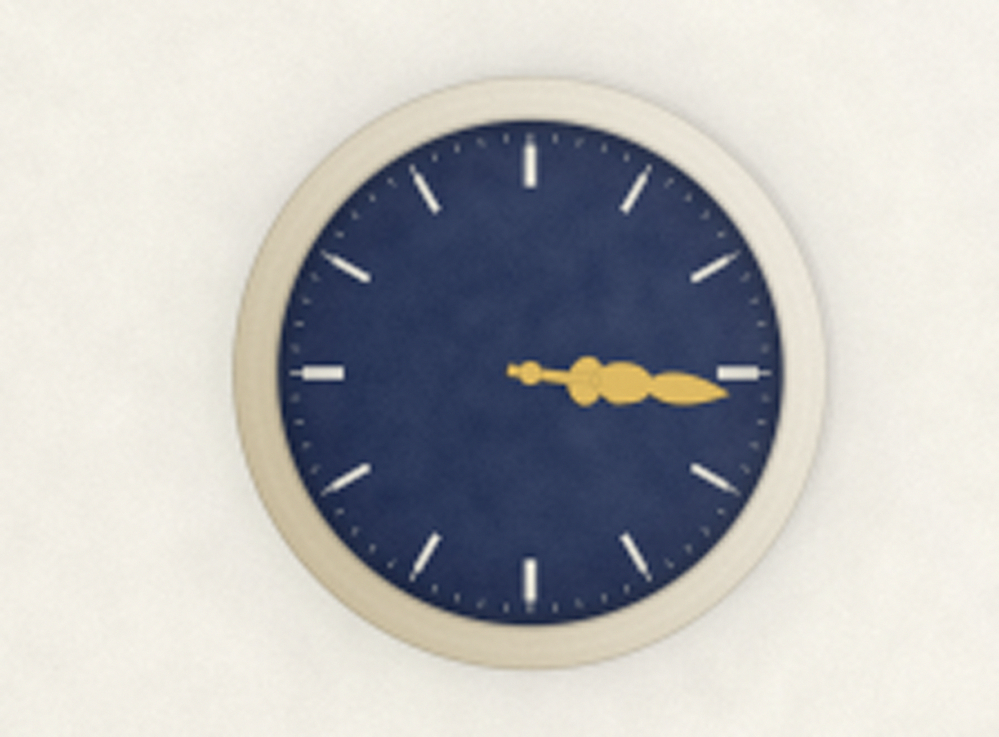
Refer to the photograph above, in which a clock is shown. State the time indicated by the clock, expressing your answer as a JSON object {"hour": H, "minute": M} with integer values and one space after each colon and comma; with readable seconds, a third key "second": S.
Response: {"hour": 3, "minute": 16}
